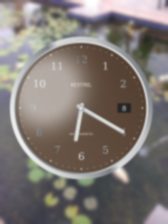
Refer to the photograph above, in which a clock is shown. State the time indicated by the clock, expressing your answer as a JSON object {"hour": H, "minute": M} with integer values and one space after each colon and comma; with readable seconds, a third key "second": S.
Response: {"hour": 6, "minute": 20}
